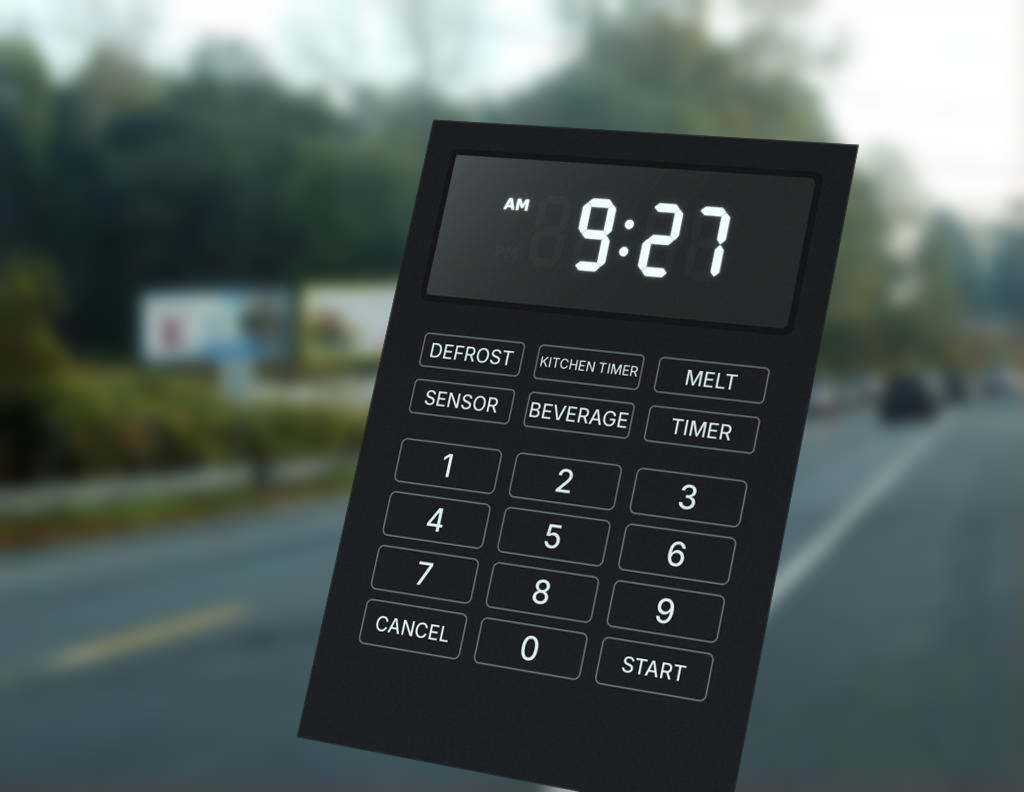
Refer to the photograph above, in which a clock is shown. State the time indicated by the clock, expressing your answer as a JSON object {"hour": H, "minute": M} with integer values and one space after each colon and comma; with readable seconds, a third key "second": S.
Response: {"hour": 9, "minute": 27}
